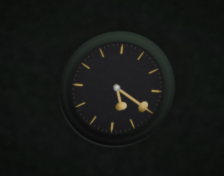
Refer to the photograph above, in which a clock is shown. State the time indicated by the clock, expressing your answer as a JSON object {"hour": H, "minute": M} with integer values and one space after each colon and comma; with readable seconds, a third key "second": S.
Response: {"hour": 5, "minute": 20}
